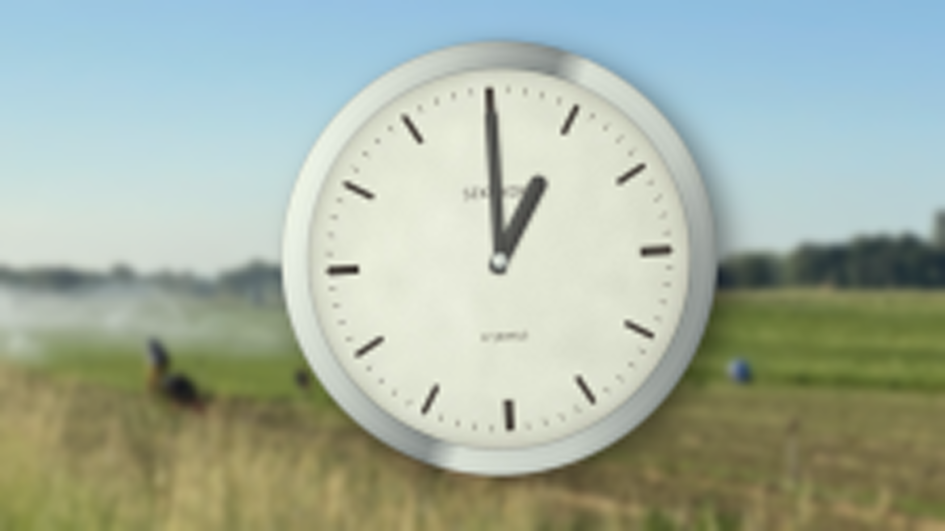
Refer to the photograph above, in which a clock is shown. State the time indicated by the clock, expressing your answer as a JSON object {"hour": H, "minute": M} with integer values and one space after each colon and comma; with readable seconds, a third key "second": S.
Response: {"hour": 1, "minute": 0}
